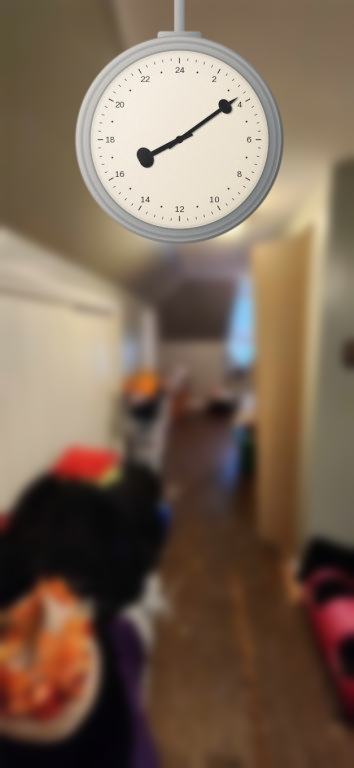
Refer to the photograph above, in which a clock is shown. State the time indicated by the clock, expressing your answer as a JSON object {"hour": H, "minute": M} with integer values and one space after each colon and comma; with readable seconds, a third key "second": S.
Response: {"hour": 16, "minute": 9}
